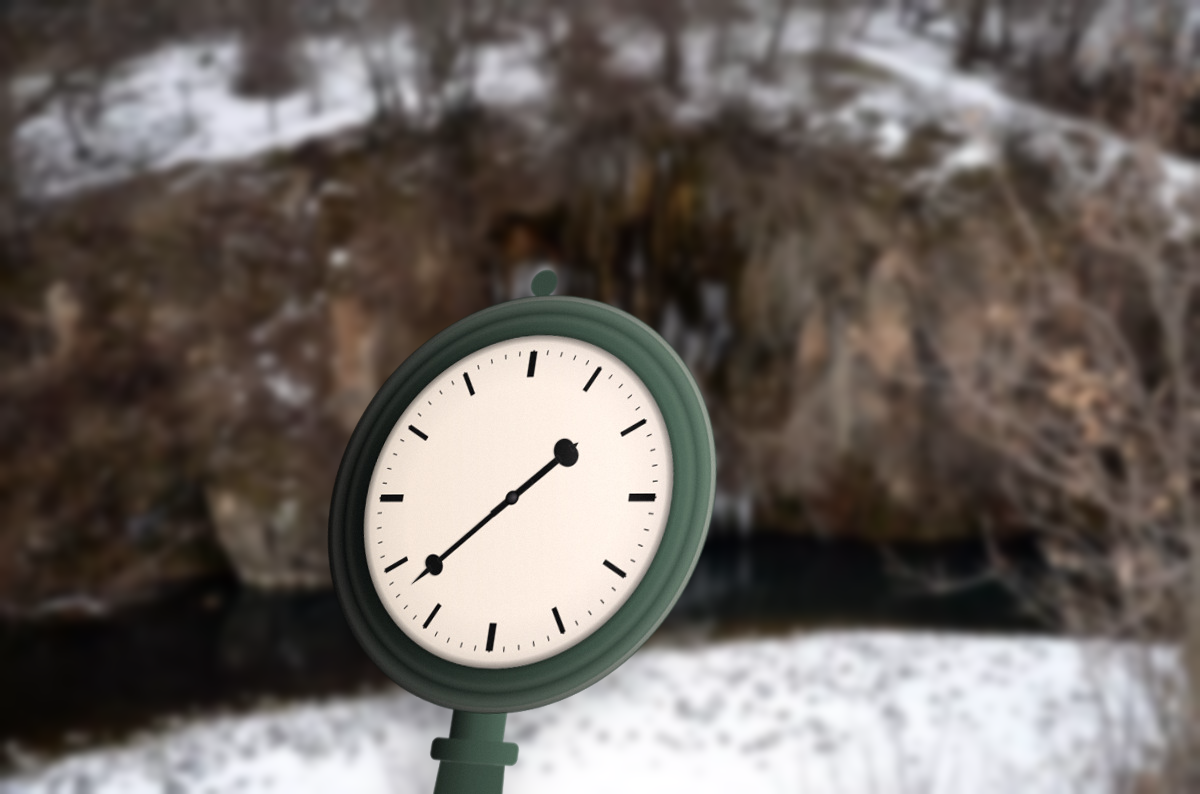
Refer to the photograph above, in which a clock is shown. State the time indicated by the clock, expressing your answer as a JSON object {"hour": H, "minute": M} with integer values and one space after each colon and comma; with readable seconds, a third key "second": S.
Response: {"hour": 1, "minute": 38}
